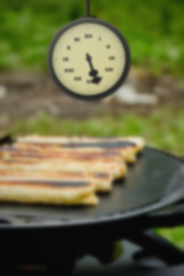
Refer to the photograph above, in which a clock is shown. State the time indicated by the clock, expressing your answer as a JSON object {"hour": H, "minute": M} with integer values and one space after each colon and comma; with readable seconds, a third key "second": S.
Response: {"hour": 5, "minute": 27}
